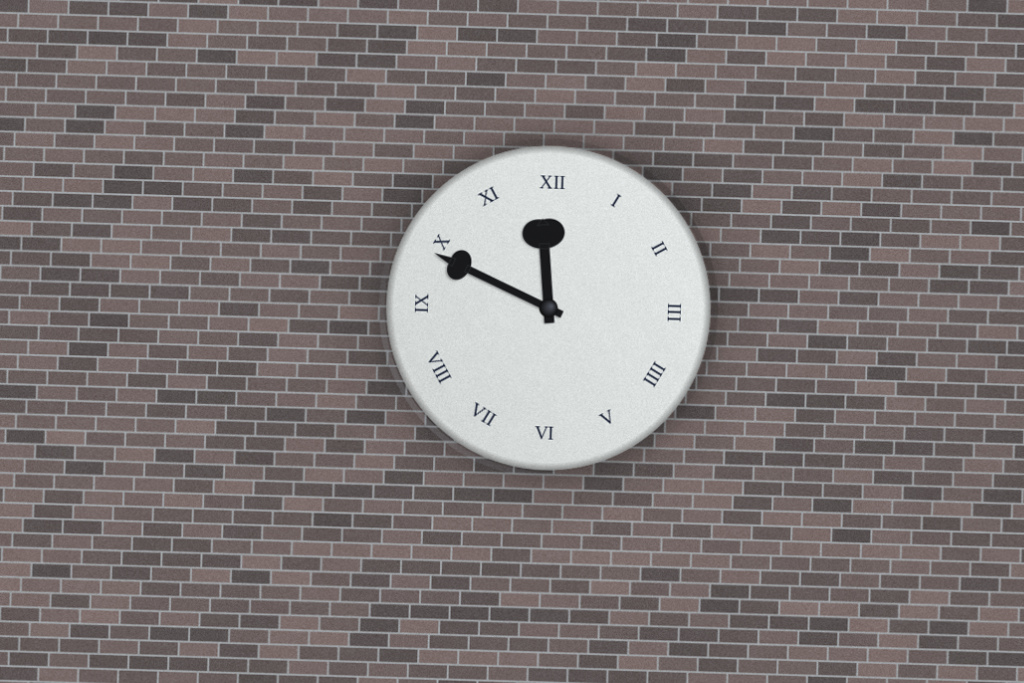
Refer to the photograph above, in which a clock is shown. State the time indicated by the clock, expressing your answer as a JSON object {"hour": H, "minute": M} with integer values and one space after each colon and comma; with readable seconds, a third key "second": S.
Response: {"hour": 11, "minute": 49}
